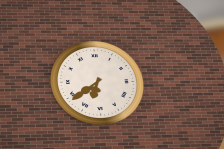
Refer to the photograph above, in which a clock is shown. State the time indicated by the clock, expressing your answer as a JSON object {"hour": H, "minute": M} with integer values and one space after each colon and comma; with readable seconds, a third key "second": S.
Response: {"hour": 6, "minute": 39}
